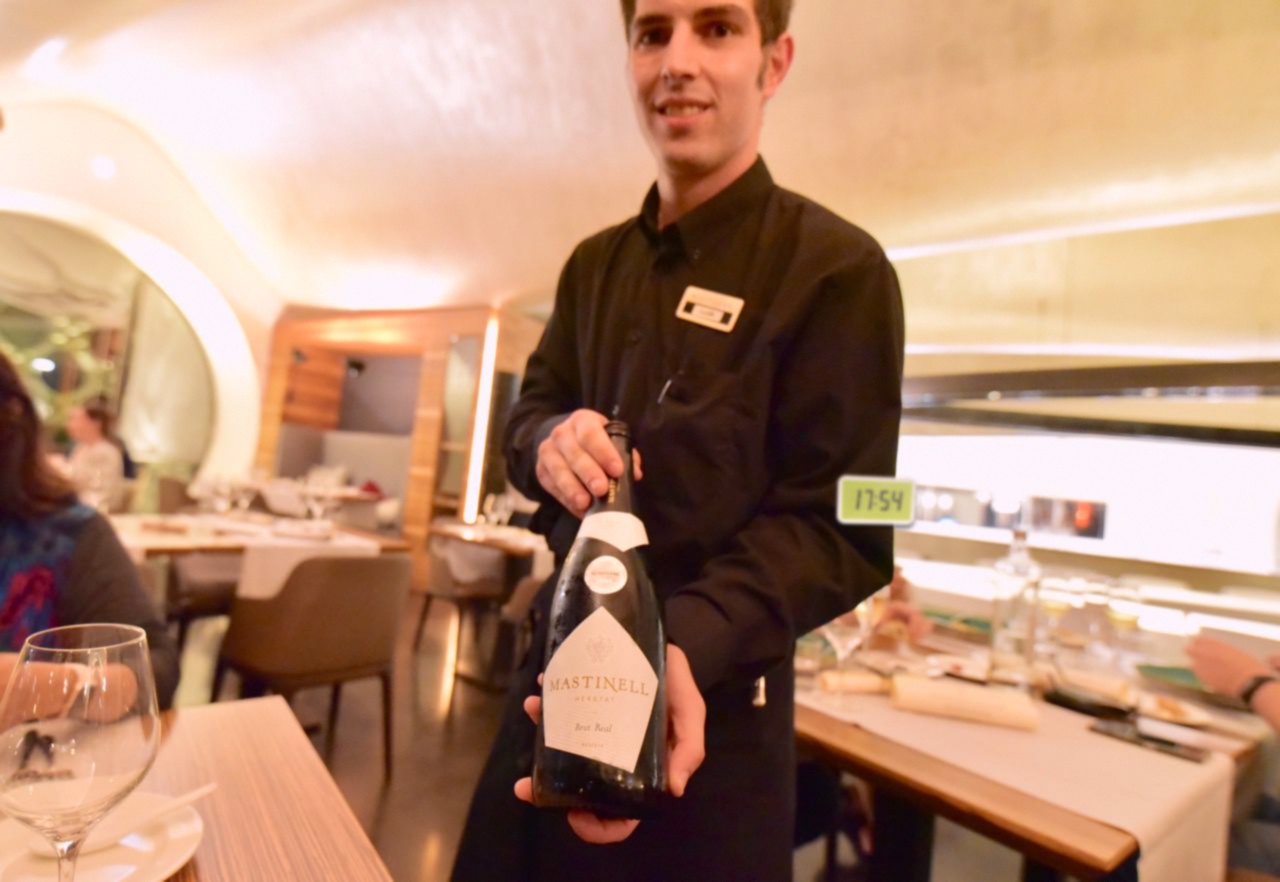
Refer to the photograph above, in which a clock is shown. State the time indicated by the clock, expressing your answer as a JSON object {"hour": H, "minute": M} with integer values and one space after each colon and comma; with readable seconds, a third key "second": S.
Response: {"hour": 17, "minute": 54}
